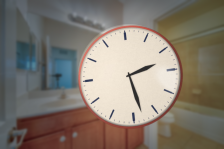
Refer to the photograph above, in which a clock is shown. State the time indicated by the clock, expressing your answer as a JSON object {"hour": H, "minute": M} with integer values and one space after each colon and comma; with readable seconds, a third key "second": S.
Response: {"hour": 2, "minute": 28}
